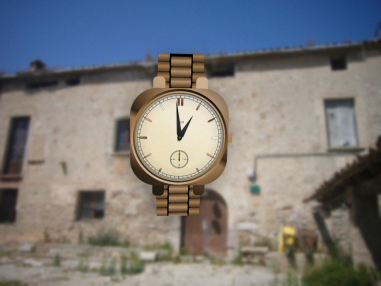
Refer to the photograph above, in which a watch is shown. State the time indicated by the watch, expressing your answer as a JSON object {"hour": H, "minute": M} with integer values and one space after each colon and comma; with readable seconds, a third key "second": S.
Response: {"hour": 12, "minute": 59}
